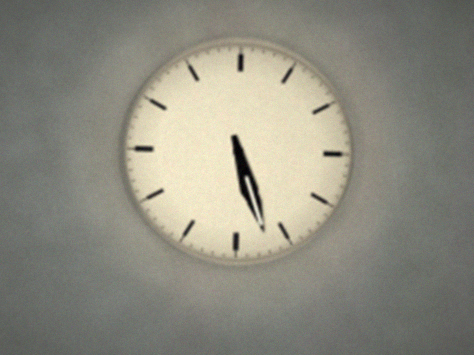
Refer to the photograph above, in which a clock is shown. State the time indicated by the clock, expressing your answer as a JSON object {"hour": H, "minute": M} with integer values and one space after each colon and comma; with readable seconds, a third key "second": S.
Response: {"hour": 5, "minute": 27}
